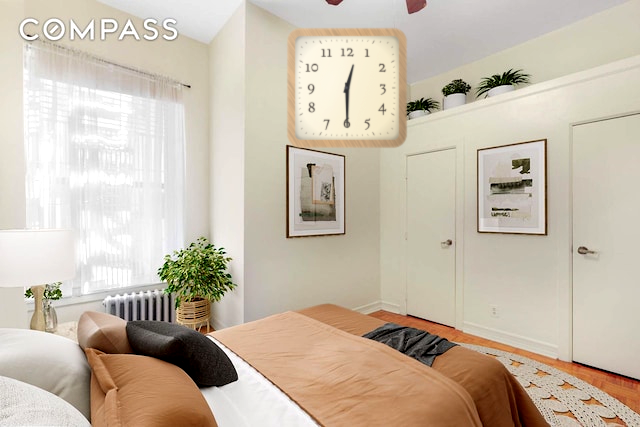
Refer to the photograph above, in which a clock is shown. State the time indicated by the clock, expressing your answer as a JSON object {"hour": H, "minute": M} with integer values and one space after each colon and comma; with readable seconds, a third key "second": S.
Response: {"hour": 12, "minute": 30}
